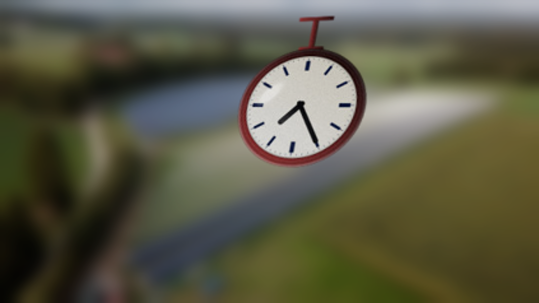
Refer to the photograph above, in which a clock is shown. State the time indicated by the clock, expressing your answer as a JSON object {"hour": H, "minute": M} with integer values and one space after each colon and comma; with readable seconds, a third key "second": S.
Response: {"hour": 7, "minute": 25}
